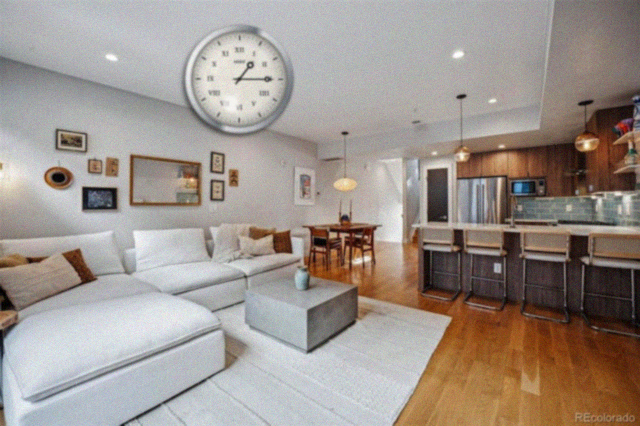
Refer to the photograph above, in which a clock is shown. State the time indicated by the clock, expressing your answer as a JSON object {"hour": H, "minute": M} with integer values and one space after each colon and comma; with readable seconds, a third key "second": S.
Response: {"hour": 1, "minute": 15}
